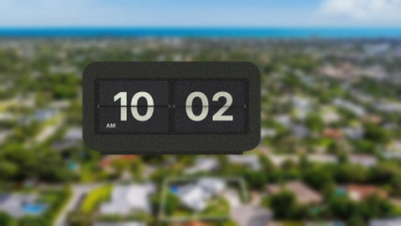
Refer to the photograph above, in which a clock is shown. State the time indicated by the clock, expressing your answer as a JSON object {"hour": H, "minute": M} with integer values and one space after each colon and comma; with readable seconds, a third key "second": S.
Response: {"hour": 10, "minute": 2}
